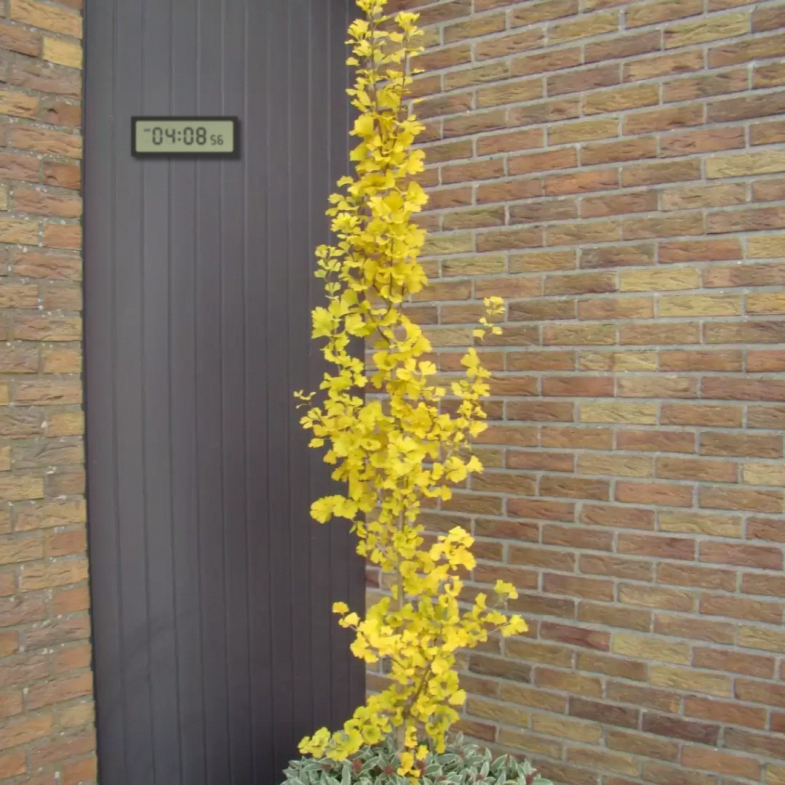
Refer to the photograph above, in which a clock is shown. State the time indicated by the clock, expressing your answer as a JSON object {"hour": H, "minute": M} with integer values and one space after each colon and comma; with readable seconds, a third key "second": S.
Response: {"hour": 4, "minute": 8}
